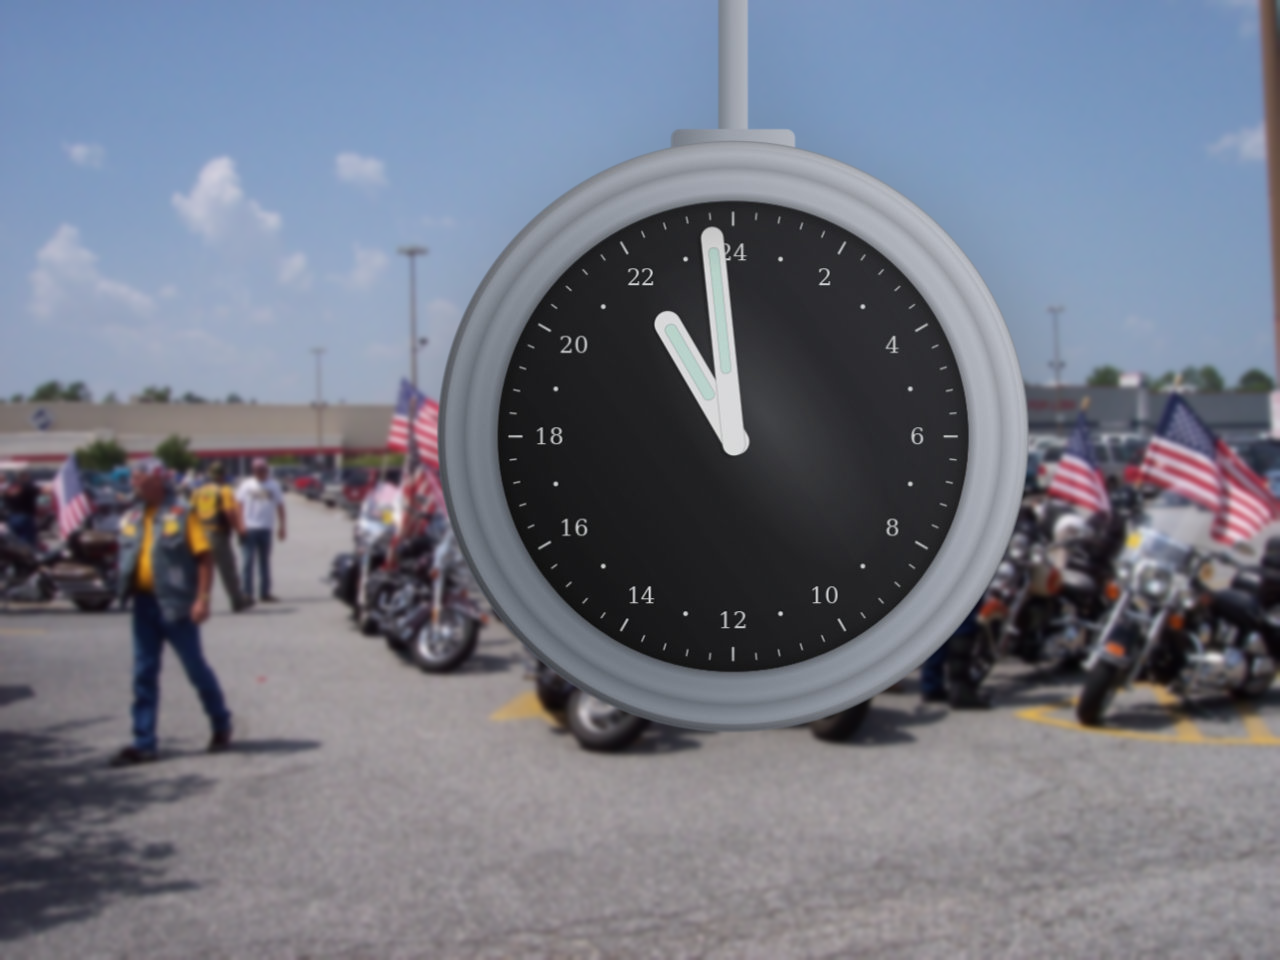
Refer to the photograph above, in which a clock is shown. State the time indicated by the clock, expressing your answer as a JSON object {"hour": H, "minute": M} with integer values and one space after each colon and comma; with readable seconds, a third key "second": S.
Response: {"hour": 21, "minute": 59}
